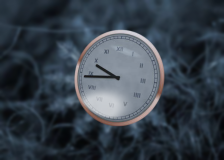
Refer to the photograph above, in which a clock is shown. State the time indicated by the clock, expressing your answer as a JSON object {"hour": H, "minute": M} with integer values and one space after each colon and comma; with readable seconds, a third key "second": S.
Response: {"hour": 9, "minute": 44}
